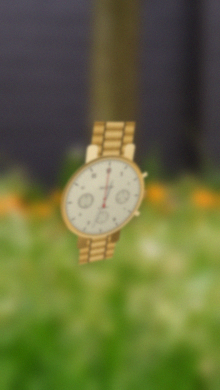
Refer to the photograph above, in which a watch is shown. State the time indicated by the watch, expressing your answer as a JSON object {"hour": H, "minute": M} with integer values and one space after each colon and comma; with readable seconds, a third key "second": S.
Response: {"hour": 12, "minute": 33}
